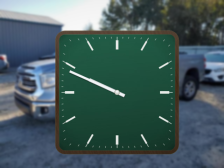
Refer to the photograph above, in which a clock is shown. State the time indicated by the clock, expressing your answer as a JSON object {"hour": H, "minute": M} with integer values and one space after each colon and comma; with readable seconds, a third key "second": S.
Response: {"hour": 9, "minute": 49}
